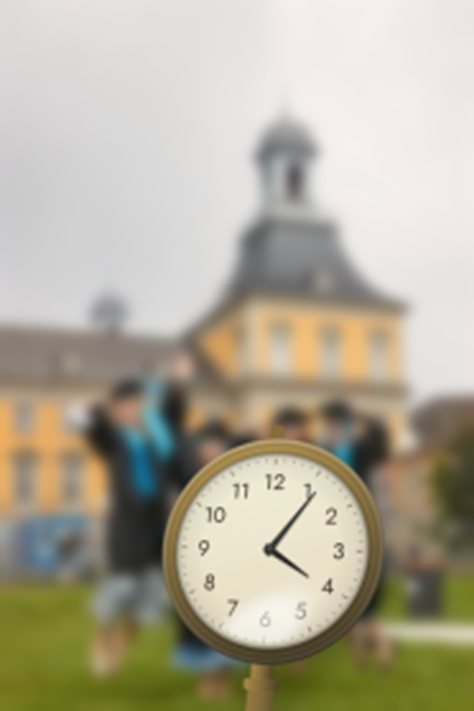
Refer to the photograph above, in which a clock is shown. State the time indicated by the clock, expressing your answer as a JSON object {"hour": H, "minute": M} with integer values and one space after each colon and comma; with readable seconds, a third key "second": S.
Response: {"hour": 4, "minute": 6}
